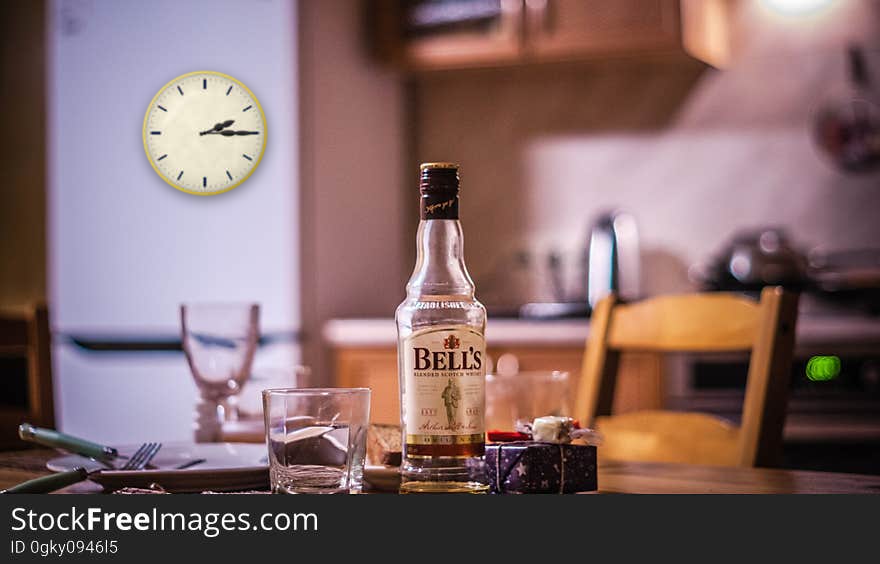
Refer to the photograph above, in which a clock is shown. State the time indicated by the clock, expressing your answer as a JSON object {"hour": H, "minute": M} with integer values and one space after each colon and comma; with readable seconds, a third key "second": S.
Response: {"hour": 2, "minute": 15}
